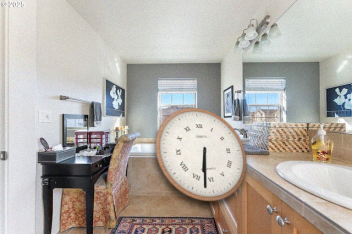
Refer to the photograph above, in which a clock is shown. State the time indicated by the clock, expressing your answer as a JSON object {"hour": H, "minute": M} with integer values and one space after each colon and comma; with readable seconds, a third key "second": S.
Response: {"hour": 6, "minute": 32}
